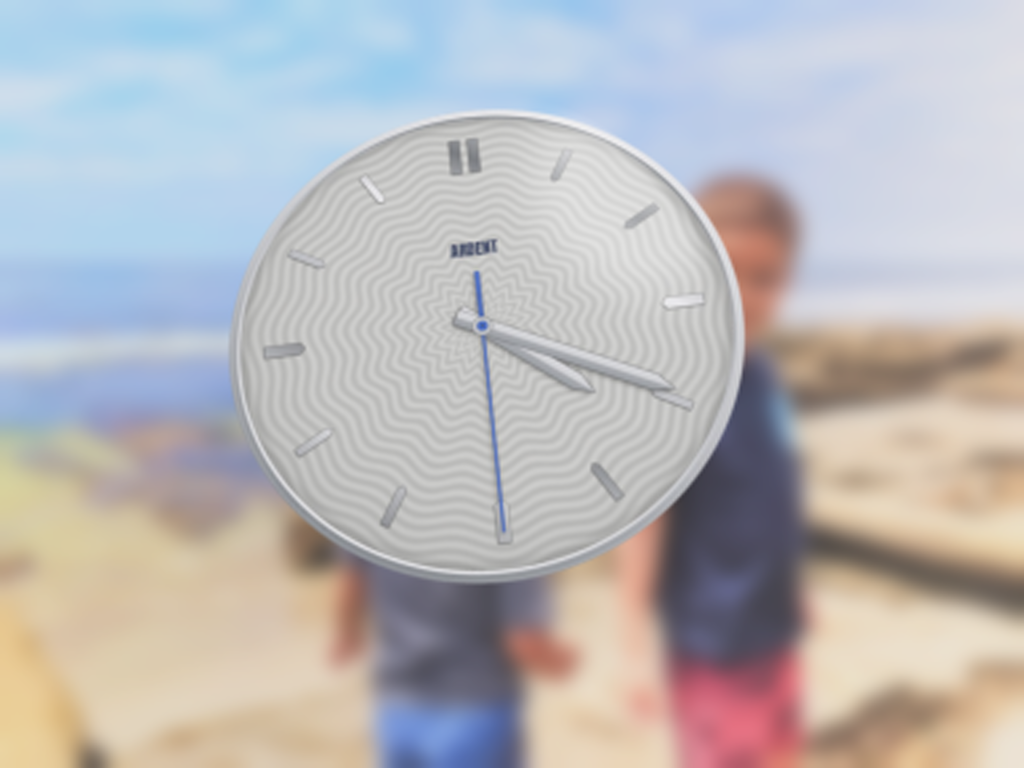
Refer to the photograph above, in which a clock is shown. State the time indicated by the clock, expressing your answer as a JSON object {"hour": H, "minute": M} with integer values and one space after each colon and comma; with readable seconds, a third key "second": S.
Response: {"hour": 4, "minute": 19, "second": 30}
